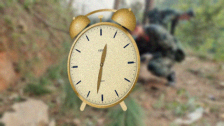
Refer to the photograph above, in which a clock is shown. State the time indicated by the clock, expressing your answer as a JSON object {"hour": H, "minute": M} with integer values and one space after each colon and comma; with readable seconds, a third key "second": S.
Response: {"hour": 12, "minute": 32}
